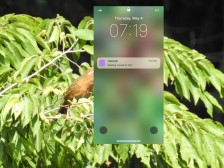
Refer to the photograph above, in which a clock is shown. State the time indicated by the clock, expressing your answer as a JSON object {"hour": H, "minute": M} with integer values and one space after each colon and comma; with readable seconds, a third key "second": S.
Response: {"hour": 7, "minute": 19}
